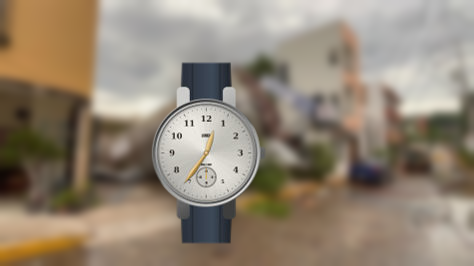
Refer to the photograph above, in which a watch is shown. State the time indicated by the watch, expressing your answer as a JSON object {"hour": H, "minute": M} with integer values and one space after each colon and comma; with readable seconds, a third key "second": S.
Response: {"hour": 12, "minute": 36}
